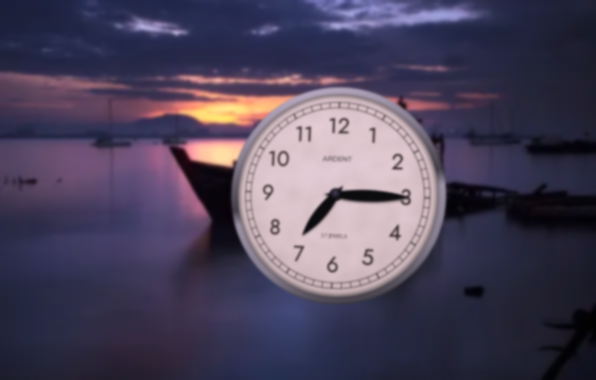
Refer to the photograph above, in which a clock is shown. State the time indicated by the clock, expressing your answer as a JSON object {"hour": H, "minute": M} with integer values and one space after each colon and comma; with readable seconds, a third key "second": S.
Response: {"hour": 7, "minute": 15}
